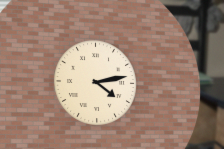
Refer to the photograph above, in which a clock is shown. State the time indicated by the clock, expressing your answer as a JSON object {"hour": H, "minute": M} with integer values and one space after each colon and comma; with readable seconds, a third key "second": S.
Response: {"hour": 4, "minute": 13}
